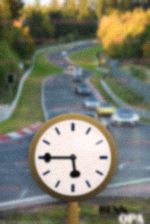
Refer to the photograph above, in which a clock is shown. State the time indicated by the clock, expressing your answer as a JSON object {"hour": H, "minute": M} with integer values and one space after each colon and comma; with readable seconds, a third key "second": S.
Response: {"hour": 5, "minute": 45}
